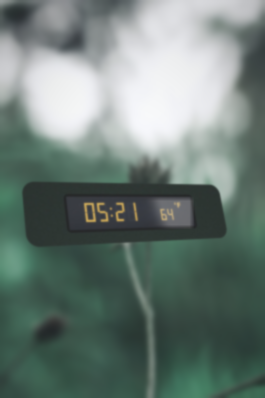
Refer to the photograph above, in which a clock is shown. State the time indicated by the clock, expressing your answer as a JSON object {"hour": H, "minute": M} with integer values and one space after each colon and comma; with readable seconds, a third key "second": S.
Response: {"hour": 5, "minute": 21}
